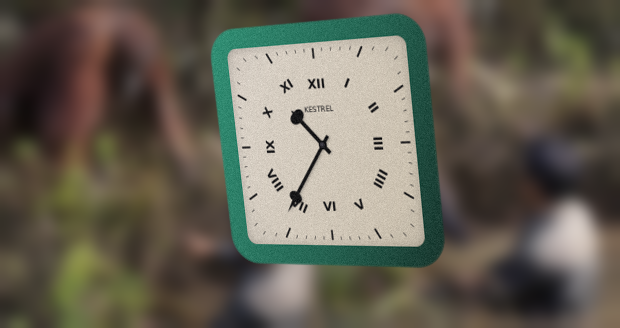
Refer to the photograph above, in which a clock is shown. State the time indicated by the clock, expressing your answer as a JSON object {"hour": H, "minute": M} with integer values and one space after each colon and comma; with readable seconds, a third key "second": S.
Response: {"hour": 10, "minute": 36}
